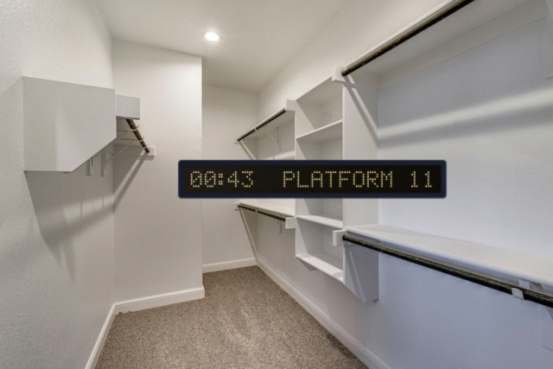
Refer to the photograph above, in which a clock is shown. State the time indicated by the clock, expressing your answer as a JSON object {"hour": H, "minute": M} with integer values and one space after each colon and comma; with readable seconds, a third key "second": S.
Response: {"hour": 0, "minute": 43}
